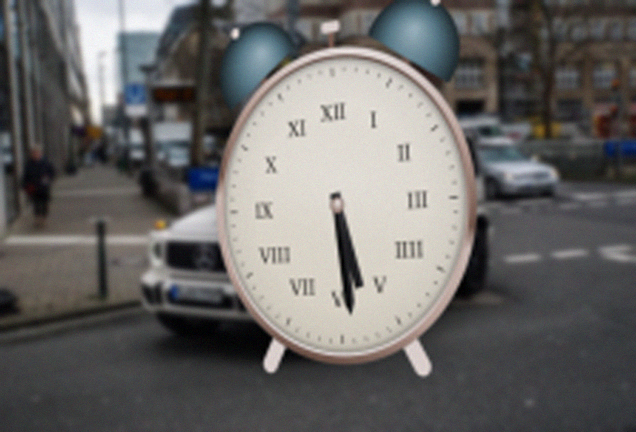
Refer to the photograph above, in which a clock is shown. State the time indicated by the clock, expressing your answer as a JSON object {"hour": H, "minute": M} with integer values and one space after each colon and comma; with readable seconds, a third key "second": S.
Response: {"hour": 5, "minute": 29}
